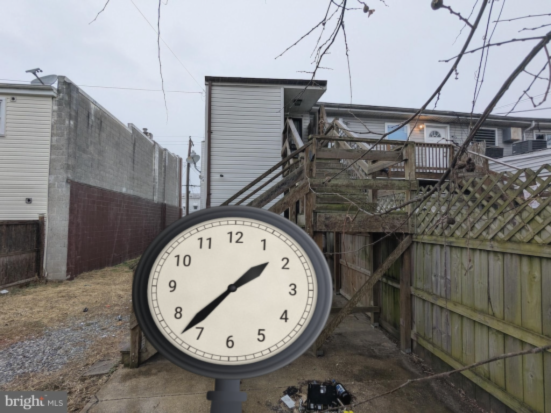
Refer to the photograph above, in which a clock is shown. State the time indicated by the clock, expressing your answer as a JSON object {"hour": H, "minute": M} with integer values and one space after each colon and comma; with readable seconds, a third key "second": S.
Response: {"hour": 1, "minute": 37}
